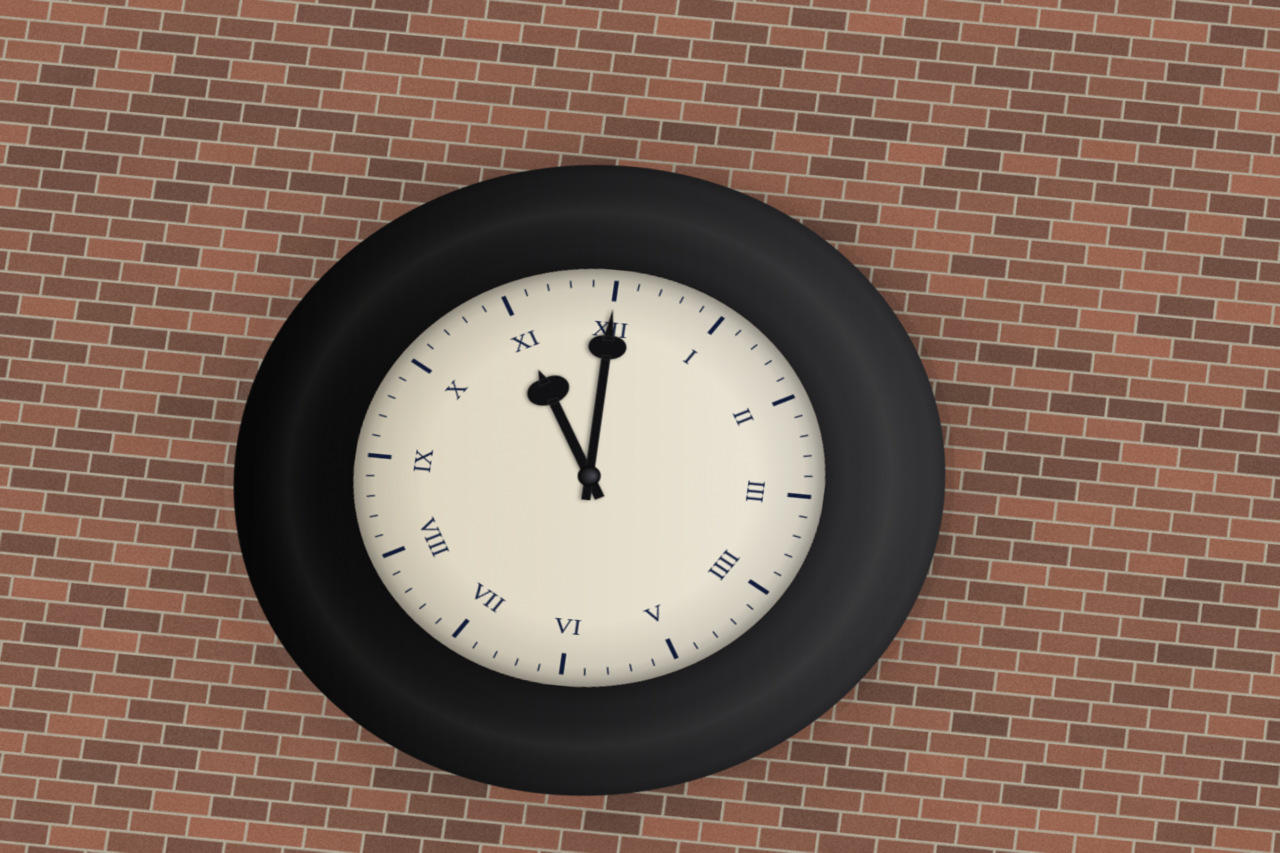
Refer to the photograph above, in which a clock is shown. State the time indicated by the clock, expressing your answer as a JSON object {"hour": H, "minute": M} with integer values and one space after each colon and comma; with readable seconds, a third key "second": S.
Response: {"hour": 11, "minute": 0}
